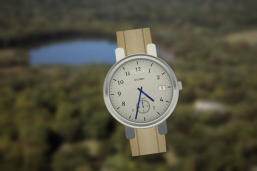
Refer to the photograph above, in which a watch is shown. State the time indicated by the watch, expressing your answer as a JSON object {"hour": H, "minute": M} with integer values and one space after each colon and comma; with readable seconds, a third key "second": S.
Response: {"hour": 4, "minute": 33}
